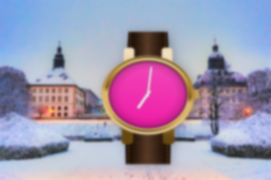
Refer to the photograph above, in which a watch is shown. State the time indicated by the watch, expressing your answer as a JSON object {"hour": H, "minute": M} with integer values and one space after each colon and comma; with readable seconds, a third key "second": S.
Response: {"hour": 7, "minute": 1}
